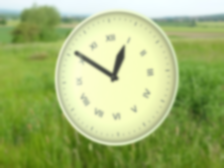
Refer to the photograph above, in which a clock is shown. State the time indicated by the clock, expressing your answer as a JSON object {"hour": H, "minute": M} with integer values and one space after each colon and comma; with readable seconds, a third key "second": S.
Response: {"hour": 12, "minute": 51}
